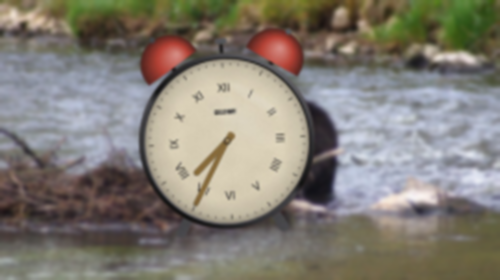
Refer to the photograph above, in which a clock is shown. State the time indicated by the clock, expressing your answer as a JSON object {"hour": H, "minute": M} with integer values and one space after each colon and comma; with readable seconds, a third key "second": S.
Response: {"hour": 7, "minute": 35}
